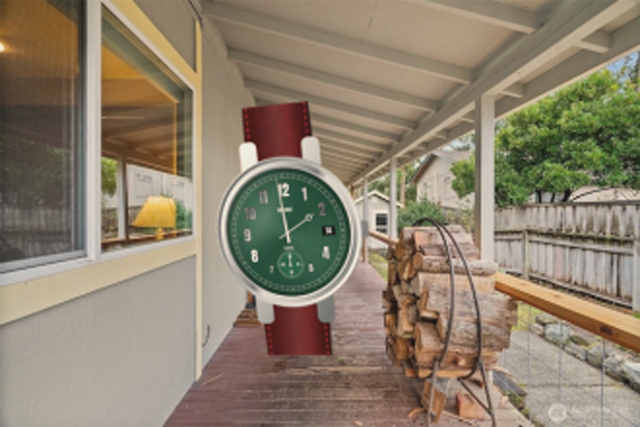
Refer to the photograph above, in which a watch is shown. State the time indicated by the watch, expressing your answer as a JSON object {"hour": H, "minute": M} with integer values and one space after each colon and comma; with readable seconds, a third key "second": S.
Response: {"hour": 1, "minute": 59}
